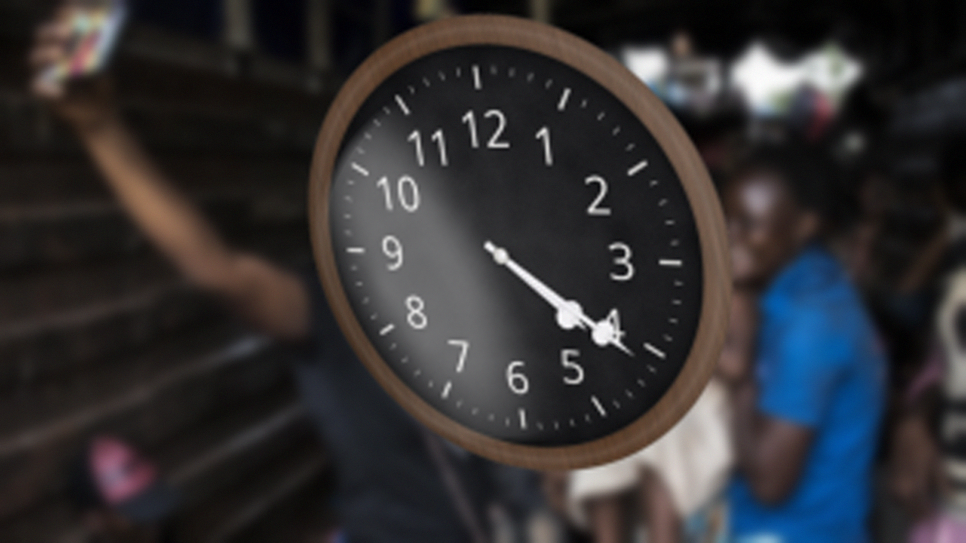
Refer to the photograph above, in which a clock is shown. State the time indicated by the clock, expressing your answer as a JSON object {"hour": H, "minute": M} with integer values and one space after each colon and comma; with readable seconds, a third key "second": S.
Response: {"hour": 4, "minute": 21}
